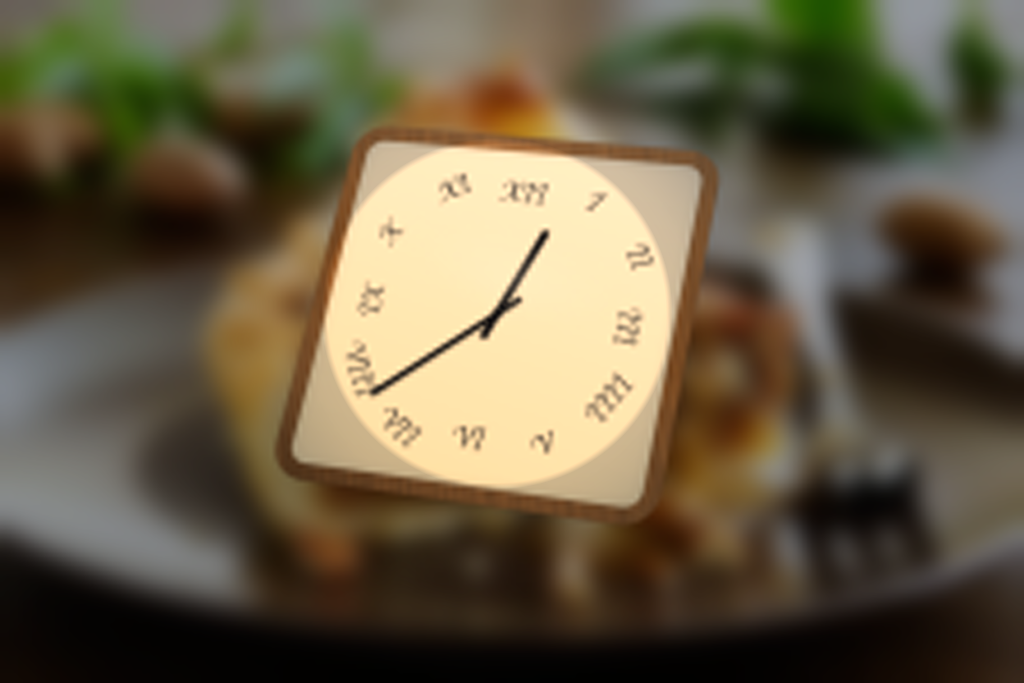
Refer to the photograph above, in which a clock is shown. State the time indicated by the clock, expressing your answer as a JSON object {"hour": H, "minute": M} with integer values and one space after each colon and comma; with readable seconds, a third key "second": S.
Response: {"hour": 12, "minute": 38}
